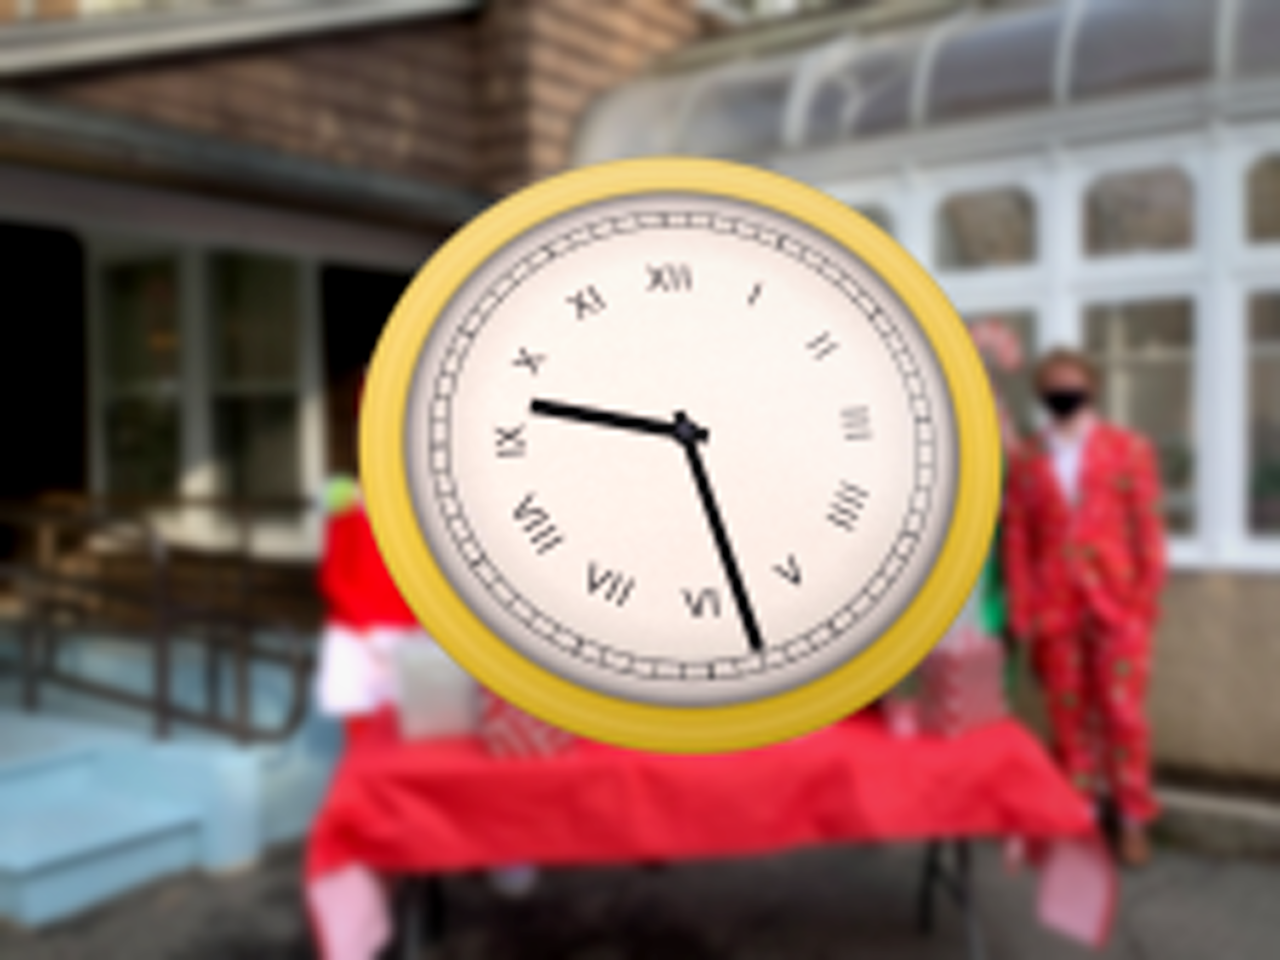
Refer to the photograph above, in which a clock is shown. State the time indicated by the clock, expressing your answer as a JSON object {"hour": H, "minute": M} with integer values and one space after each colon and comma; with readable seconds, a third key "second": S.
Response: {"hour": 9, "minute": 28}
